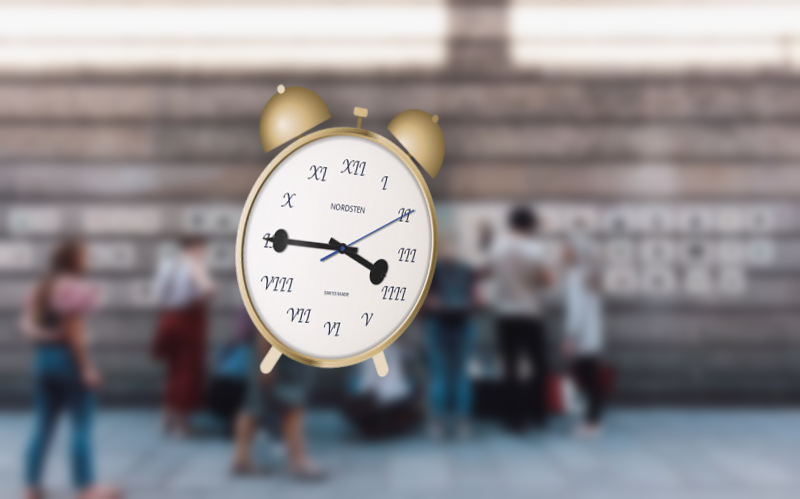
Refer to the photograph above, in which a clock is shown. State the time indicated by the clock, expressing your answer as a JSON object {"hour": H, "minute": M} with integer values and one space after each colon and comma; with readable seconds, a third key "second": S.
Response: {"hour": 3, "minute": 45, "second": 10}
